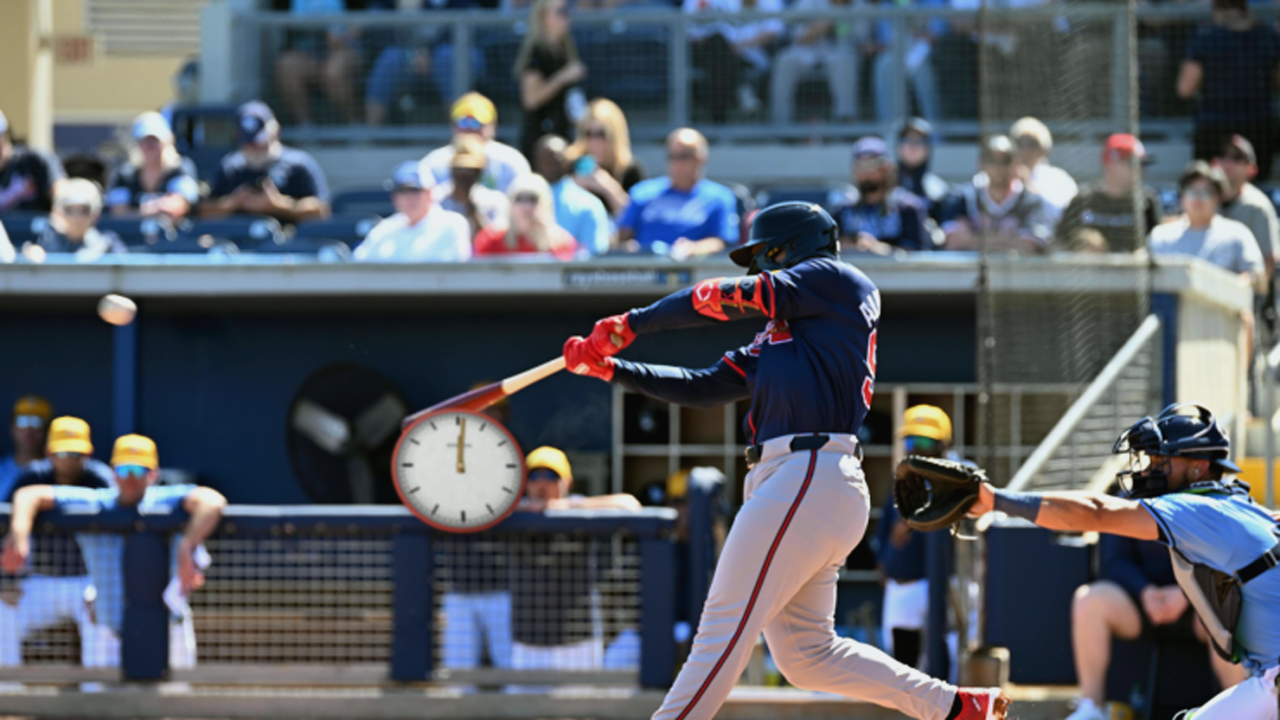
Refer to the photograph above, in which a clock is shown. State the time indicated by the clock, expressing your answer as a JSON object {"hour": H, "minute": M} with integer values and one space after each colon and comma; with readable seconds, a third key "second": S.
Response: {"hour": 12, "minute": 1}
